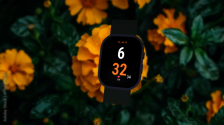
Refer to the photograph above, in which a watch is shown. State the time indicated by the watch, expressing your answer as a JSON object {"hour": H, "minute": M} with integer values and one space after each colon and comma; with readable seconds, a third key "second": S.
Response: {"hour": 6, "minute": 32}
